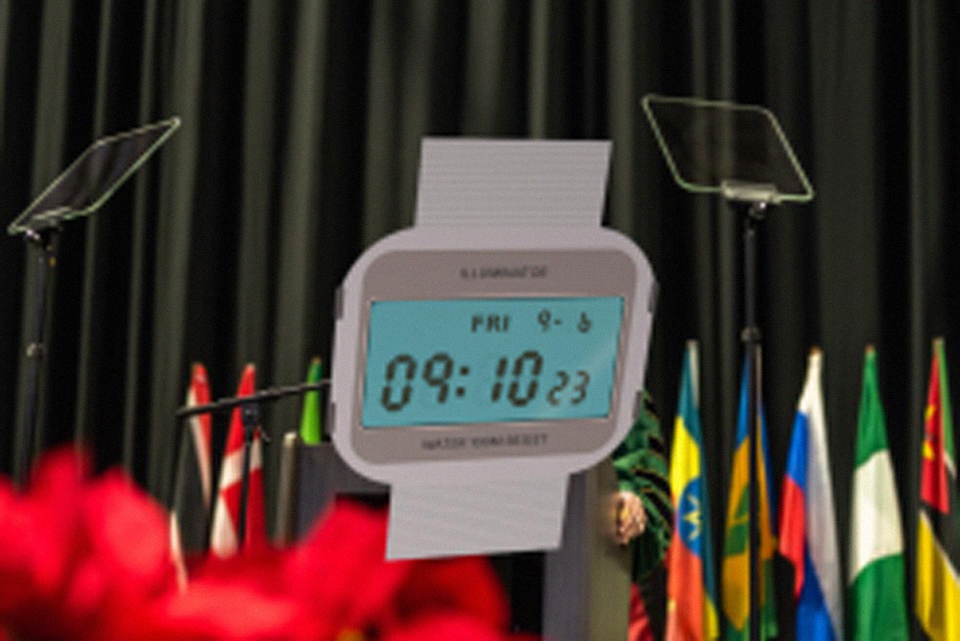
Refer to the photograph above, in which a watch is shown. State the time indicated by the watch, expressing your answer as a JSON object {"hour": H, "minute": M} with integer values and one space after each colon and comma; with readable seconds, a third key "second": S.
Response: {"hour": 9, "minute": 10, "second": 23}
